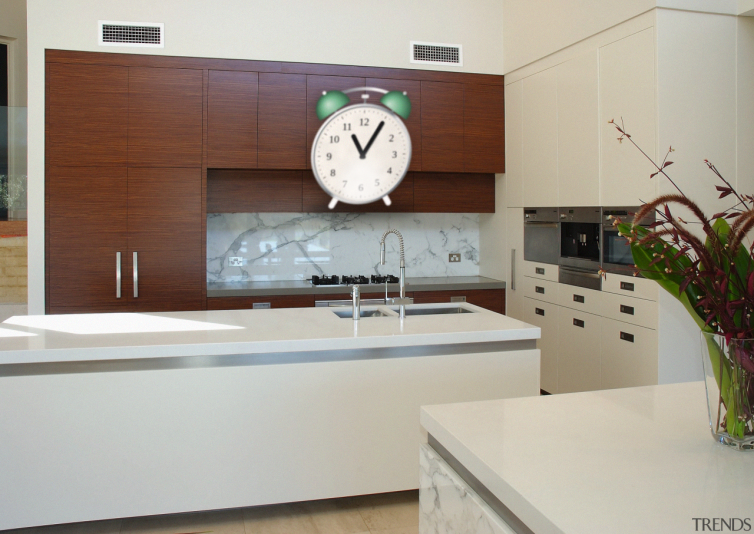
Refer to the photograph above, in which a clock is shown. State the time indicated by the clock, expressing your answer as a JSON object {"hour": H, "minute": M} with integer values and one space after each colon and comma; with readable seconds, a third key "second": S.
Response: {"hour": 11, "minute": 5}
